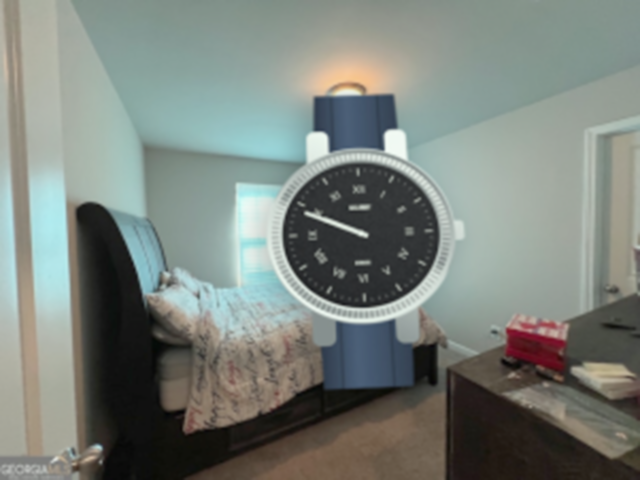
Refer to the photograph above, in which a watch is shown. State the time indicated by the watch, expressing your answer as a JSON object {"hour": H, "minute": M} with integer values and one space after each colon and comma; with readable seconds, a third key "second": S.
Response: {"hour": 9, "minute": 49}
